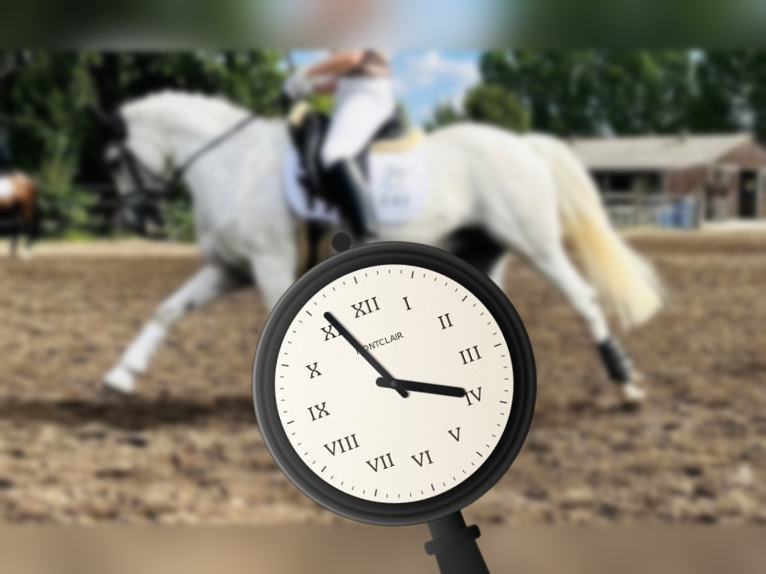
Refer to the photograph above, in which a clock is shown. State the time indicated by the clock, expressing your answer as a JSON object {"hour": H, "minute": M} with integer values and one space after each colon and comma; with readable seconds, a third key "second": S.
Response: {"hour": 3, "minute": 56}
